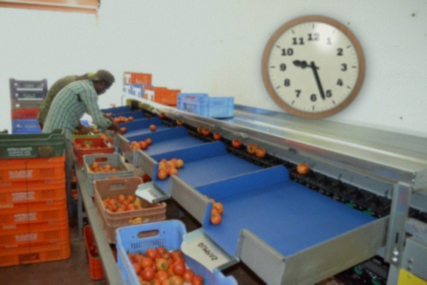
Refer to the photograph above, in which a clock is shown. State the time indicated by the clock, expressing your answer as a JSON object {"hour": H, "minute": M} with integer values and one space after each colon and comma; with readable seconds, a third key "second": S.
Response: {"hour": 9, "minute": 27}
